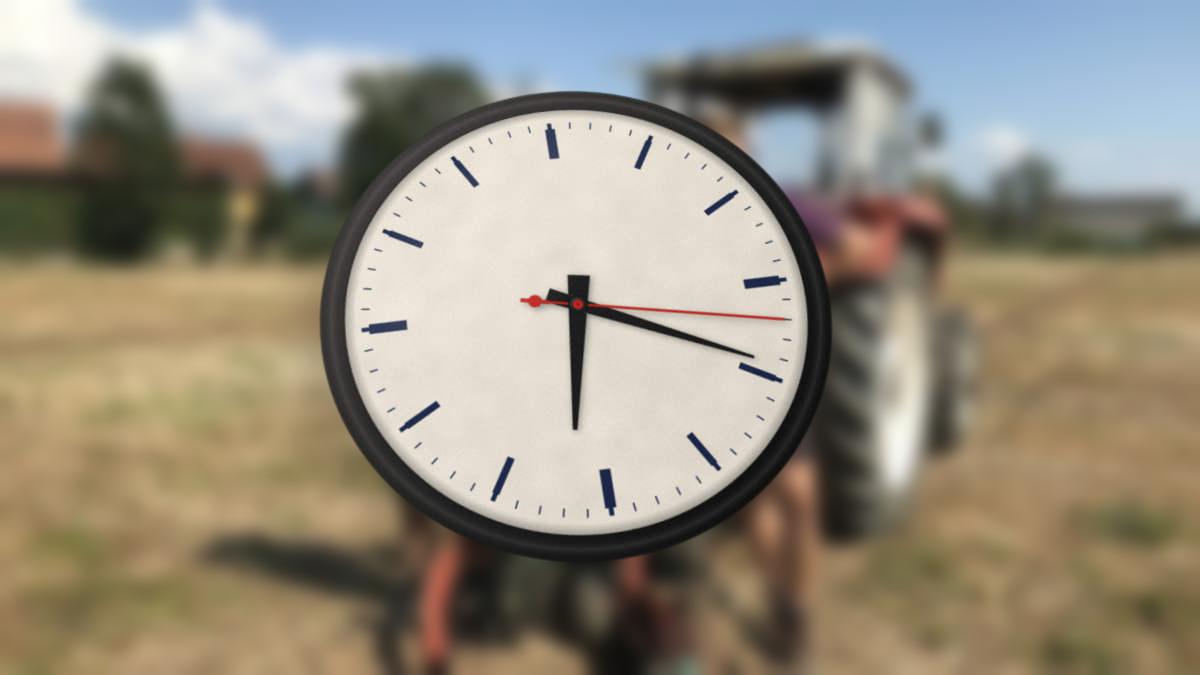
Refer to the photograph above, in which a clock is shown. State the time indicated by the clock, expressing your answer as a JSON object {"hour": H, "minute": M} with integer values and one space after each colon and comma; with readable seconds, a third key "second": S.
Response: {"hour": 6, "minute": 19, "second": 17}
